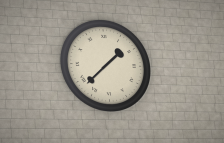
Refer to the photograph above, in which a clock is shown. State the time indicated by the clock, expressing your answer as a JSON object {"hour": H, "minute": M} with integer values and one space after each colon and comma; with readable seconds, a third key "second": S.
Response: {"hour": 1, "minute": 38}
